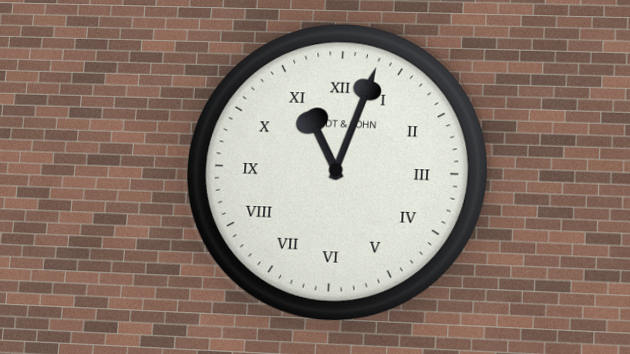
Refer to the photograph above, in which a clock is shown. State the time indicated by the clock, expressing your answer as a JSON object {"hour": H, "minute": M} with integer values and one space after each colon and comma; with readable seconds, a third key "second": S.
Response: {"hour": 11, "minute": 3}
